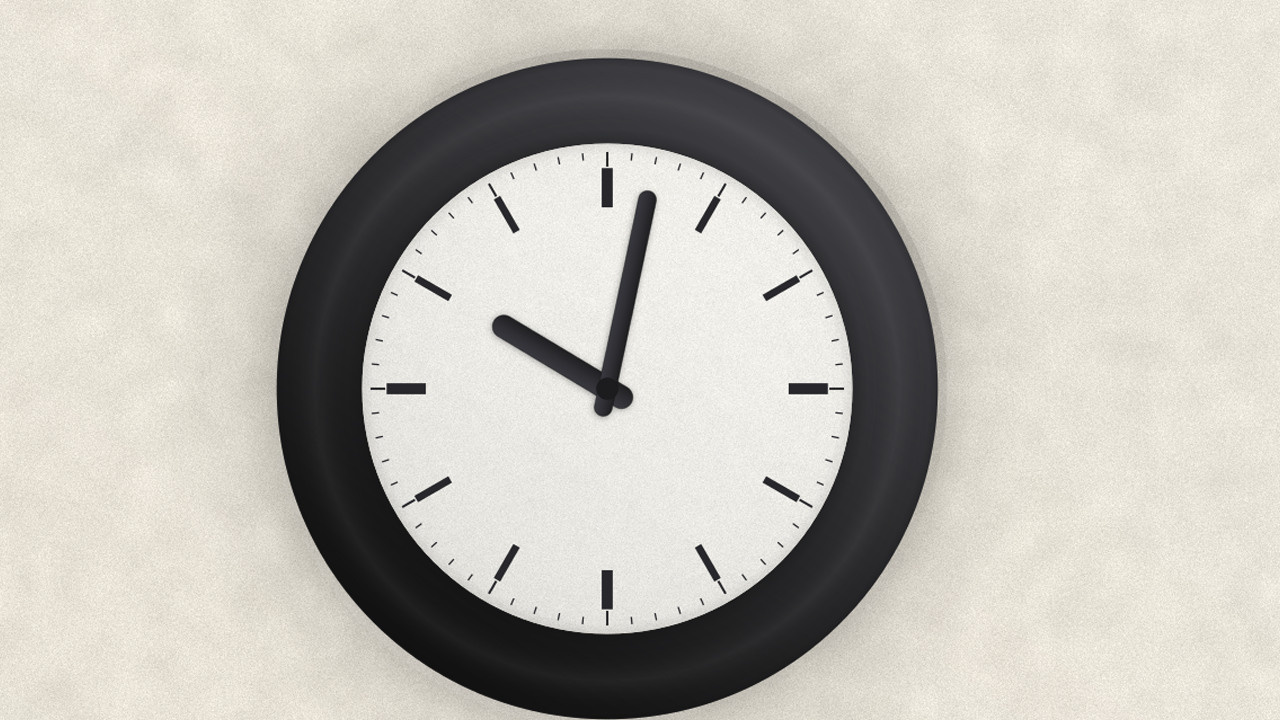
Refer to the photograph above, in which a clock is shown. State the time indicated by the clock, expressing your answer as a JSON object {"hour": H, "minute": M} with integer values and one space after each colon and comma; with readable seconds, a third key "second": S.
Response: {"hour": 10, "minute": 2}
